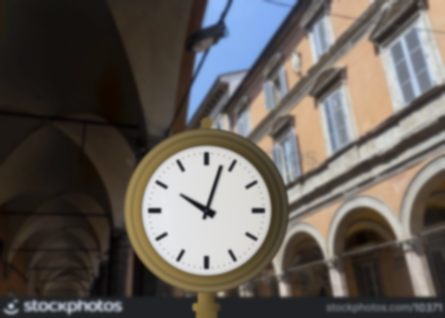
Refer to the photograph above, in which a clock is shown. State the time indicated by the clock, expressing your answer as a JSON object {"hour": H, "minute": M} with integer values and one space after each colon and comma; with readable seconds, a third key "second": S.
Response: {"hour": 10, "minute": 3}
